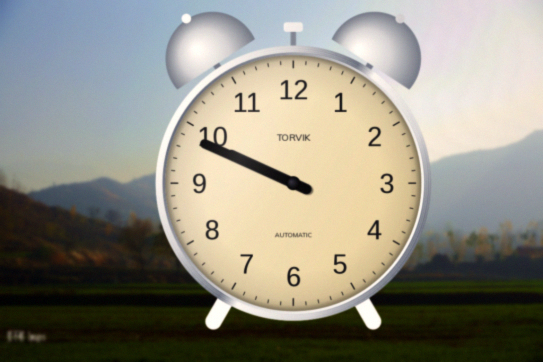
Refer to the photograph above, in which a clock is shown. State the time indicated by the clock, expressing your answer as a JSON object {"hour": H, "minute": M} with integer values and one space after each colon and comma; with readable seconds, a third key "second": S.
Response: {"hour": 9, "minute": 49}
